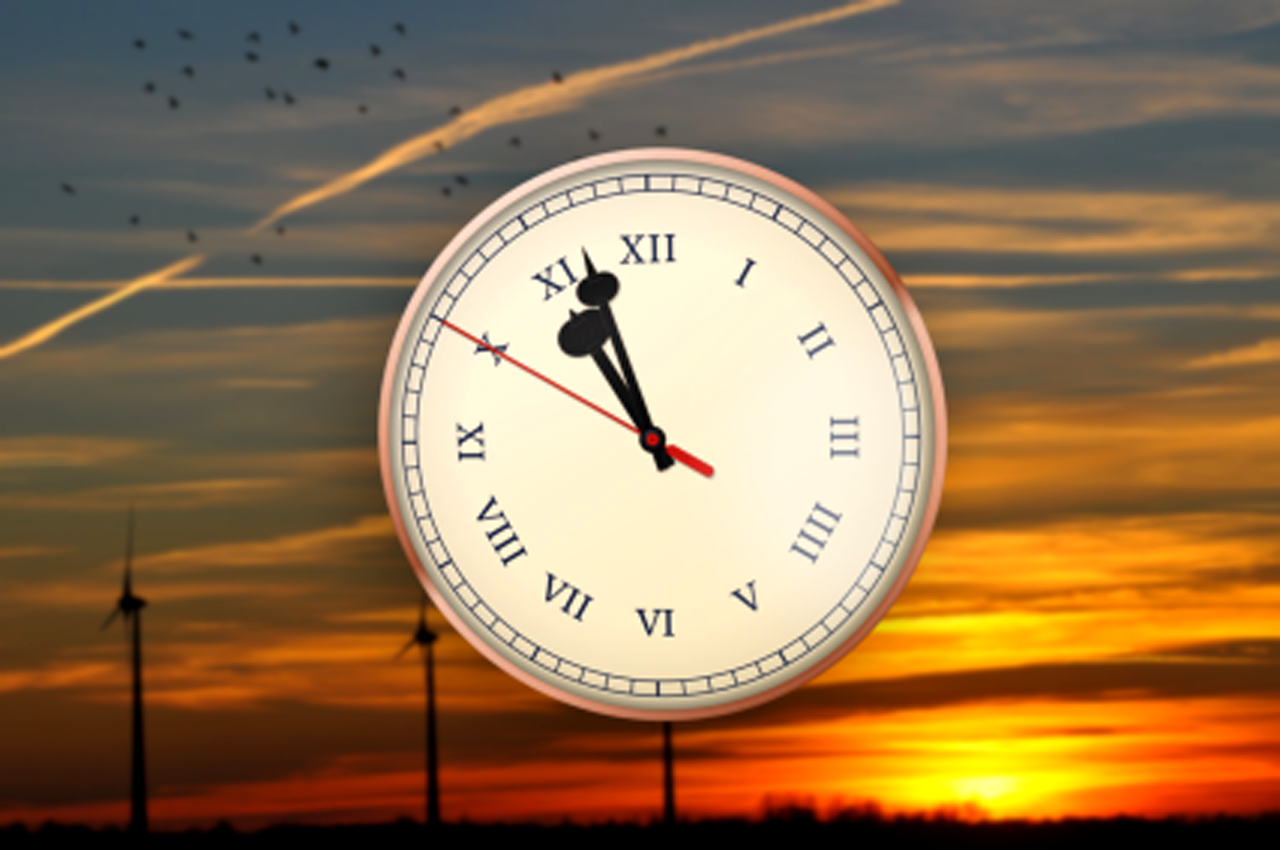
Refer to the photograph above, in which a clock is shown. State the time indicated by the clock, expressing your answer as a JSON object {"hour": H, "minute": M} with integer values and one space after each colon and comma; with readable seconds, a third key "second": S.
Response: {"hour": 10, "minute": 56, "second": 50}
